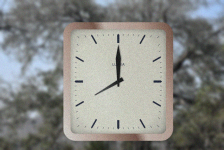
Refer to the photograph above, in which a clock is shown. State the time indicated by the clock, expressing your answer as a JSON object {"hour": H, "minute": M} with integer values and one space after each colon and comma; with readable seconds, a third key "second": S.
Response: {"hour": 8, "minute": 0}
